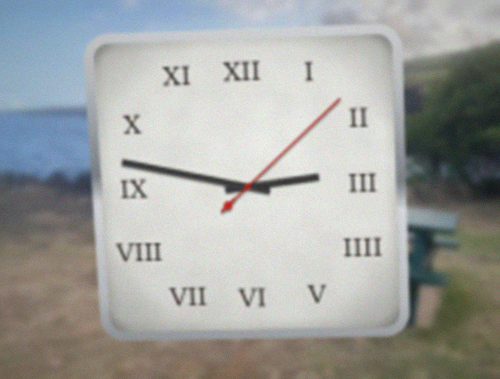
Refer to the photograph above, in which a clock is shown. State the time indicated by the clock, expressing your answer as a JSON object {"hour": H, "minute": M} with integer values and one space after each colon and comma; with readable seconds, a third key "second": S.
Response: {"hour": 2, "minute": 47, "second": 8}
